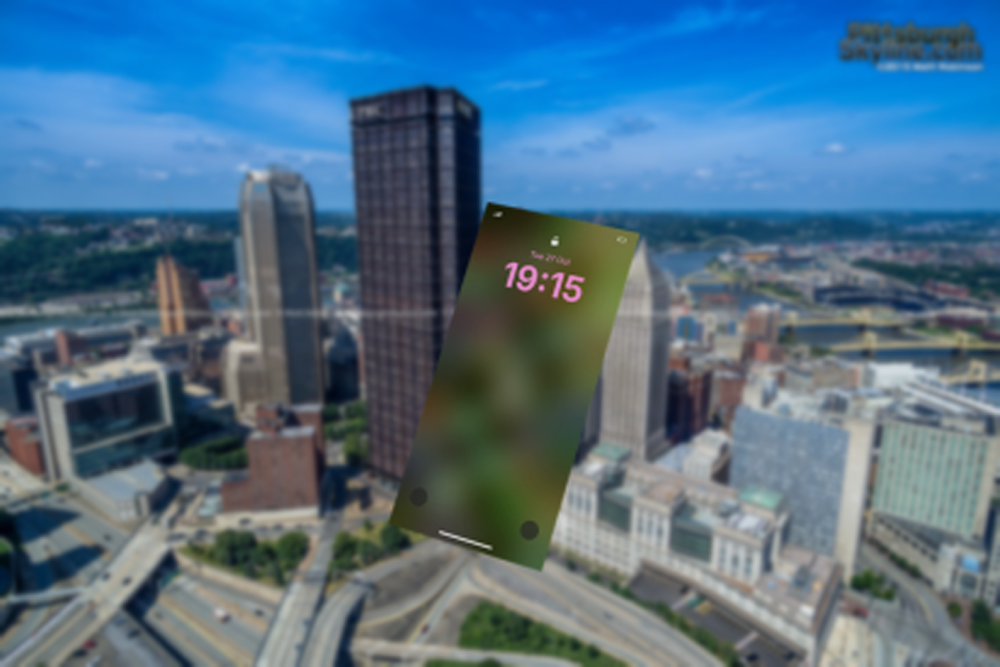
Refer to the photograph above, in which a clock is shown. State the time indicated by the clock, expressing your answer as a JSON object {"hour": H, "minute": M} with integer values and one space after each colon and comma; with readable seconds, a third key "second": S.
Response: {"hour": 19, "minute": 15}
